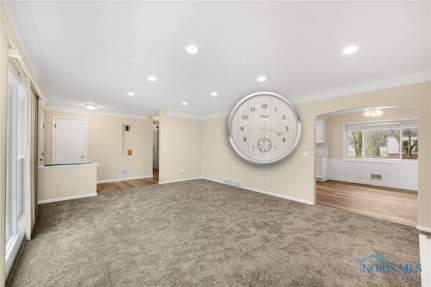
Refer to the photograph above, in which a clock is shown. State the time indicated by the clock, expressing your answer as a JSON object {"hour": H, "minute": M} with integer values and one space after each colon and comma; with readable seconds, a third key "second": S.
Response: {"hour": 3, "minute": 31}
